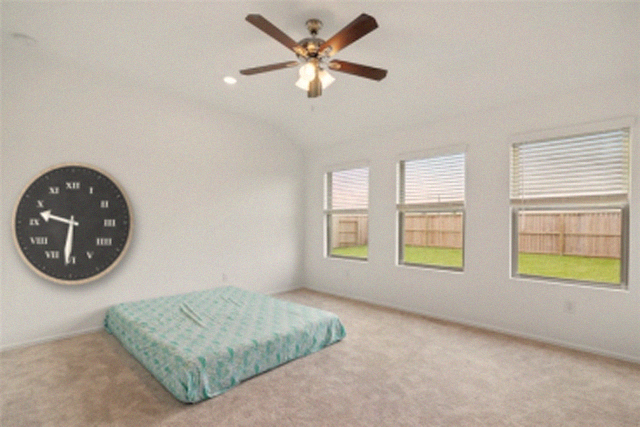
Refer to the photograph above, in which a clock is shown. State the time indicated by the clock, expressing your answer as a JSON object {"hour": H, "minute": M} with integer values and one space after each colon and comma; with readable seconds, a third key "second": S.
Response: {"hour": 9, "minute": 31}
